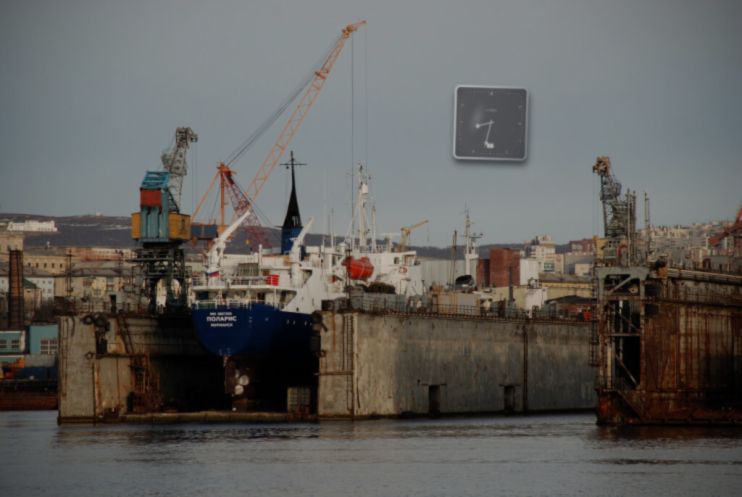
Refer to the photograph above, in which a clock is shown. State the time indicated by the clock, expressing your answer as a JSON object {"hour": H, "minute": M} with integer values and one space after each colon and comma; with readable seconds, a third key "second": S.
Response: {"hour": 8, "minute": 32}
